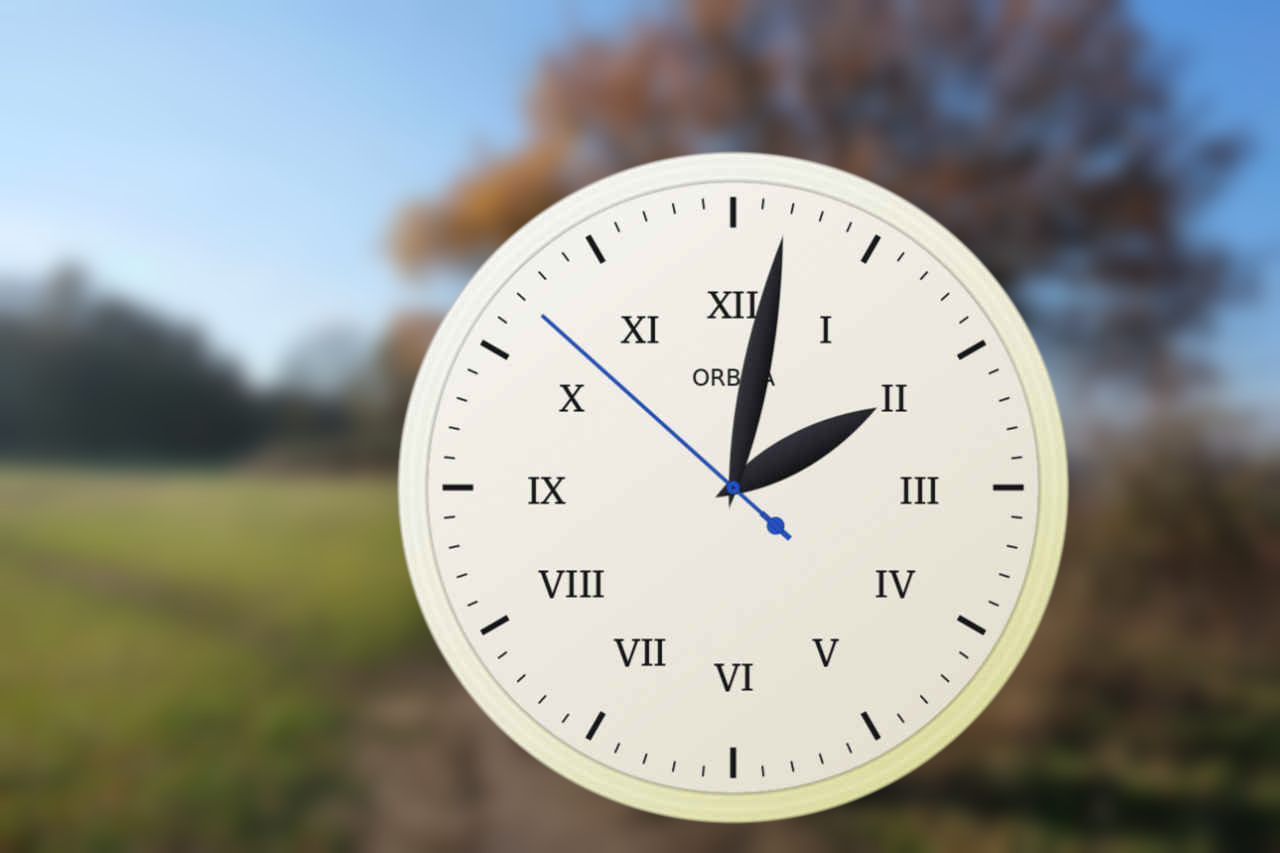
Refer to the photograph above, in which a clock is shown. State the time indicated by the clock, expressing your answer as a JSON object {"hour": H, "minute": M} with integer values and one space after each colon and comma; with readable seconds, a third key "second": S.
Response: {"hour": 2, "minute": 1, "second": 52}
